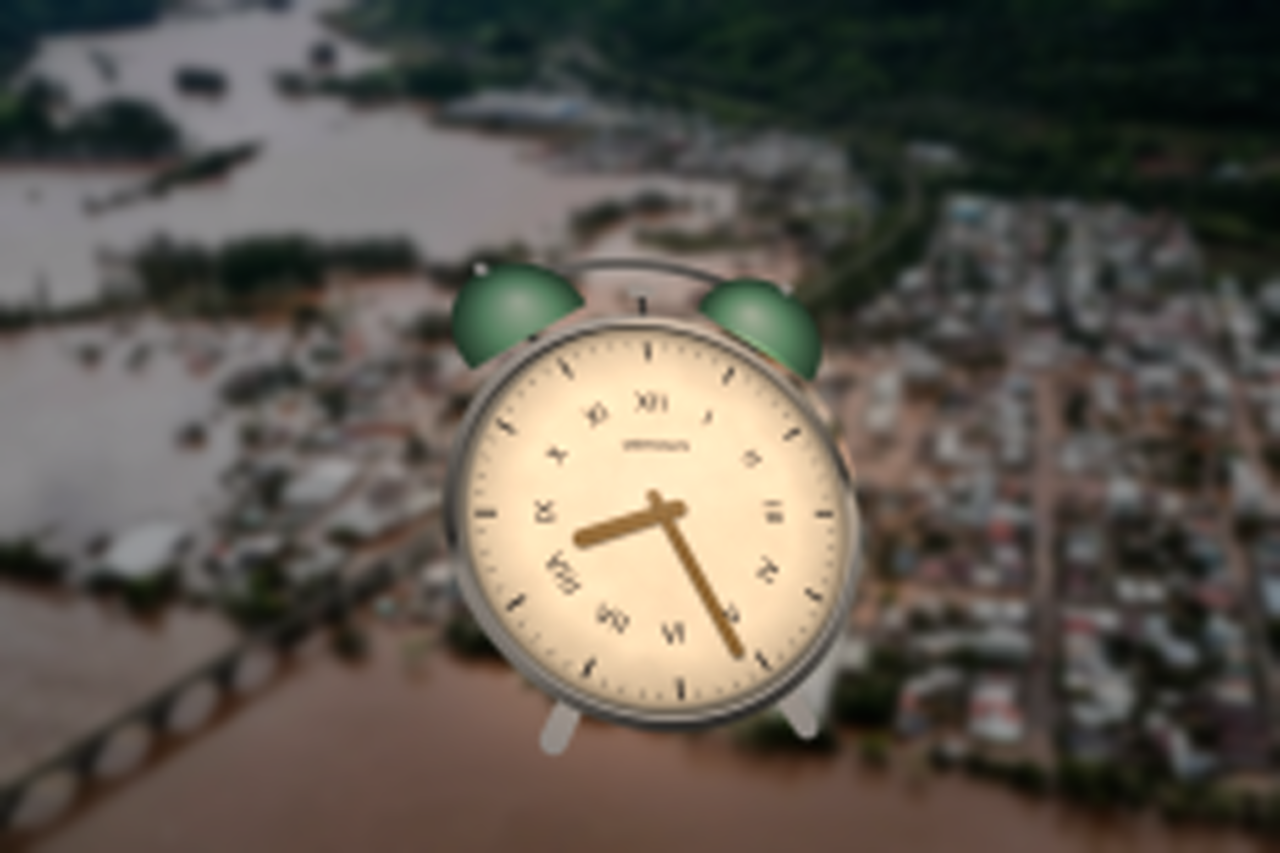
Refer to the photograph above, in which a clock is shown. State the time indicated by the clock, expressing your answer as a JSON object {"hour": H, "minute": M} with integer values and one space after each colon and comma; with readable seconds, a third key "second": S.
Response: {"hour": 8, "minute": 26}
